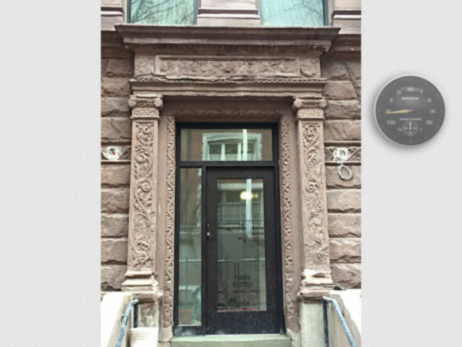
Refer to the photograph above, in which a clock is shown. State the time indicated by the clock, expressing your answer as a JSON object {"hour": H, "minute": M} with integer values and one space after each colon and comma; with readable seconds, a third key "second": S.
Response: {"hour": 8, "minute": 44}
